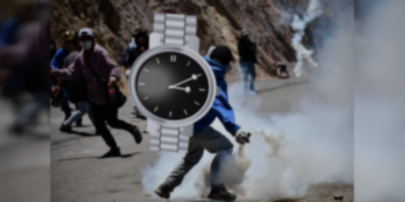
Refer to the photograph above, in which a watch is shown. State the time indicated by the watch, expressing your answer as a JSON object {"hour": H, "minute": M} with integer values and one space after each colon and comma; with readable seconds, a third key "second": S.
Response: {"hour": 3, "minute": 10}
